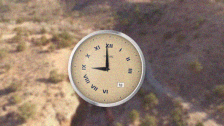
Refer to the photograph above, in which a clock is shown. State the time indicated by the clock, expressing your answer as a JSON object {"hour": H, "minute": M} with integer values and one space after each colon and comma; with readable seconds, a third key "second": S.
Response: {"hour": 8, "minute": 59}
